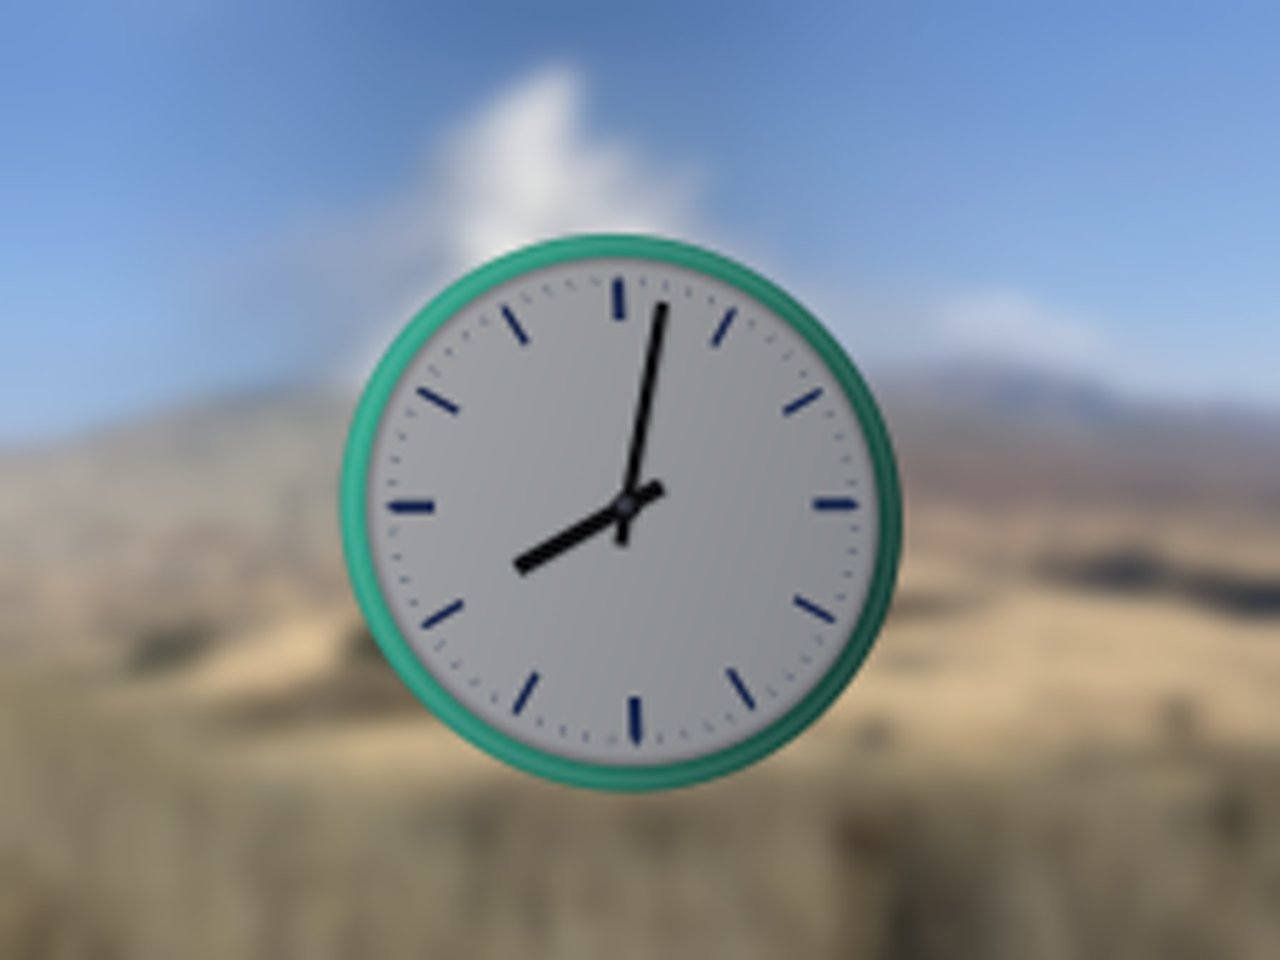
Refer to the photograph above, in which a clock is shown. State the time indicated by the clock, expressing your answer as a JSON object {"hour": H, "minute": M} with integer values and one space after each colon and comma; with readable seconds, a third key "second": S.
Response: {"hour": 8, "minute": 2}
